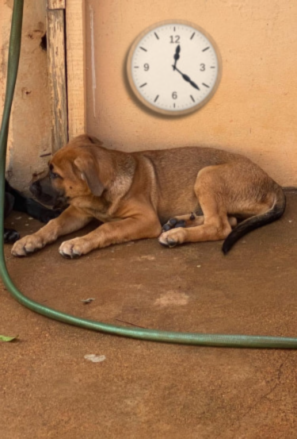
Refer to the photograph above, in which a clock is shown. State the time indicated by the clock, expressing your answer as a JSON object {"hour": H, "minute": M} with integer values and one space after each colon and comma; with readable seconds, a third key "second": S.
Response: {"hour": 12, "minute": 22}
